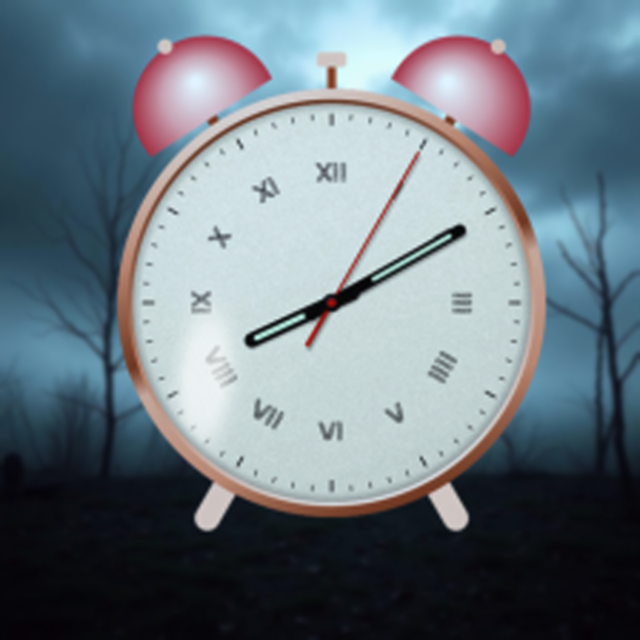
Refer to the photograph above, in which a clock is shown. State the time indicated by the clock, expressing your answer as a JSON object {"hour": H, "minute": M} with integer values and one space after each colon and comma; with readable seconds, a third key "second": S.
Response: {"hour": 8, "minute": 10, "second": 5}
